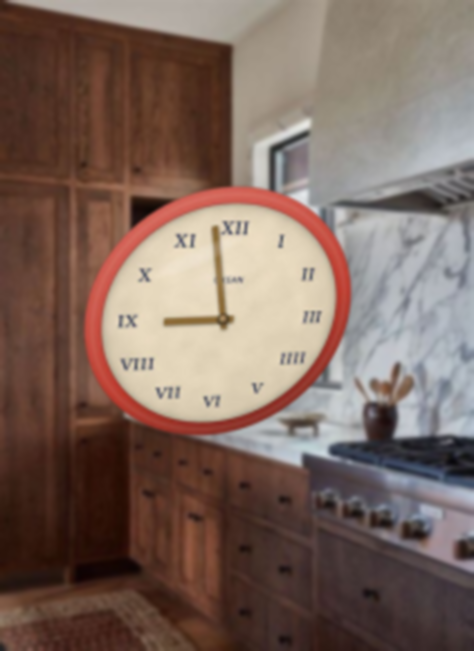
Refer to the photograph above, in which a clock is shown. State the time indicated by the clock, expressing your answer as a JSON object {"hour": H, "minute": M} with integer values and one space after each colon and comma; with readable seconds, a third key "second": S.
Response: {"hour": 8, "minute": 58}
